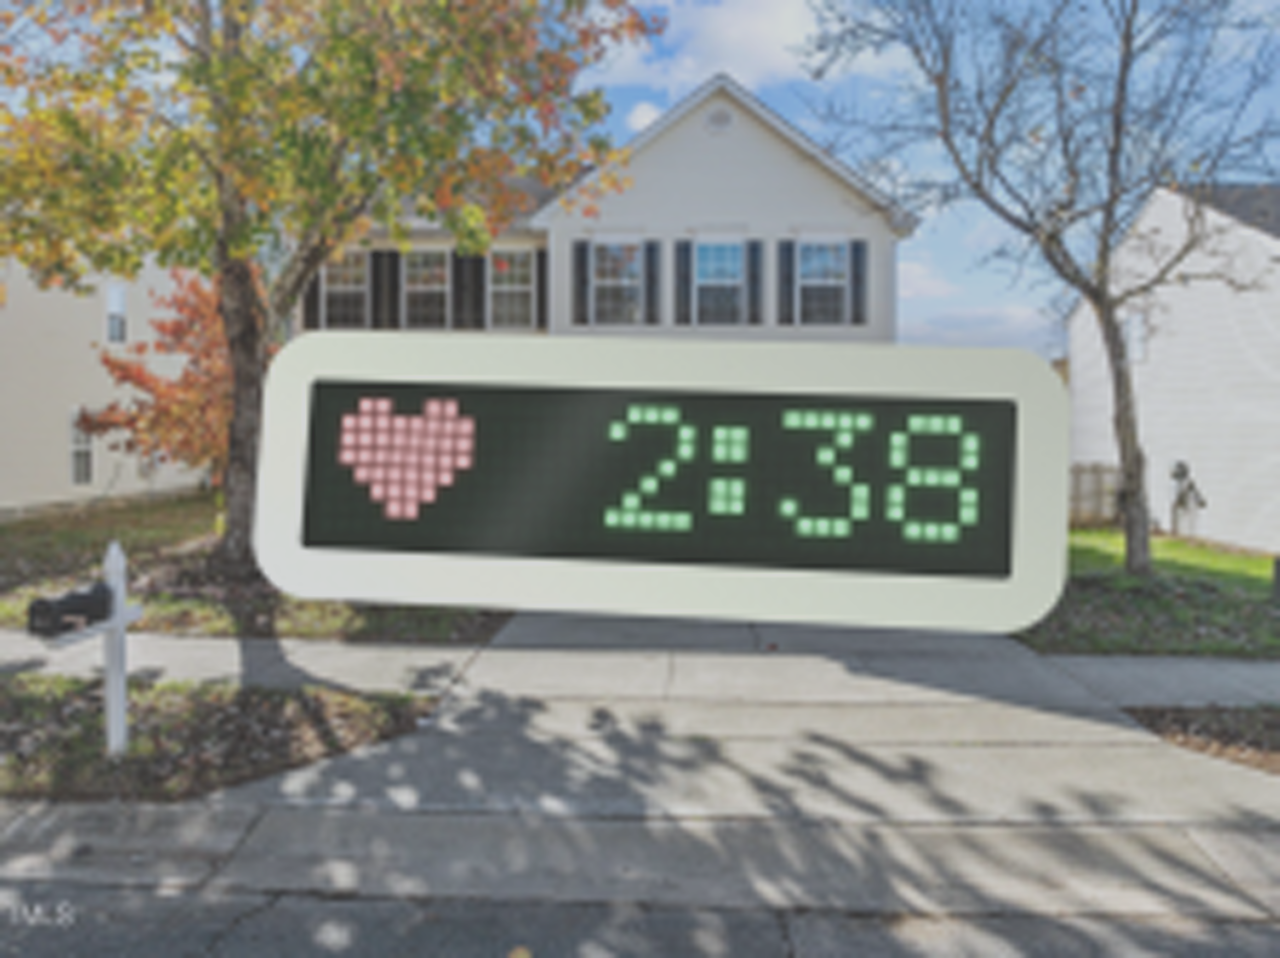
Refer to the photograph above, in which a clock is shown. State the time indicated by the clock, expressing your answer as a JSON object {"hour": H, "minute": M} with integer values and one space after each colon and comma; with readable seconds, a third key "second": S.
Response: {"hour": 2, "minute": 38}
